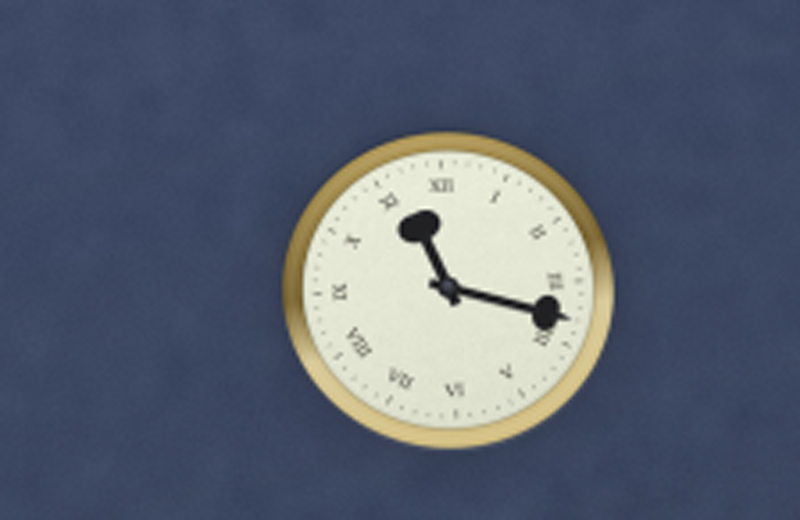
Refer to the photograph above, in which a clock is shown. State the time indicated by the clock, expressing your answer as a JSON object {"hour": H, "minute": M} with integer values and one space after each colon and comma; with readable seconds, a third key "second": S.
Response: {"hour": 11, "minute": 18}
